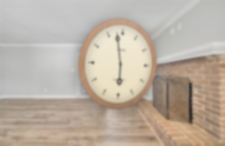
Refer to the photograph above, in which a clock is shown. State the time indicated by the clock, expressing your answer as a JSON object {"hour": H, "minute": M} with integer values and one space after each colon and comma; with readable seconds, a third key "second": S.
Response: {"hour": 5, "minute": 58}
